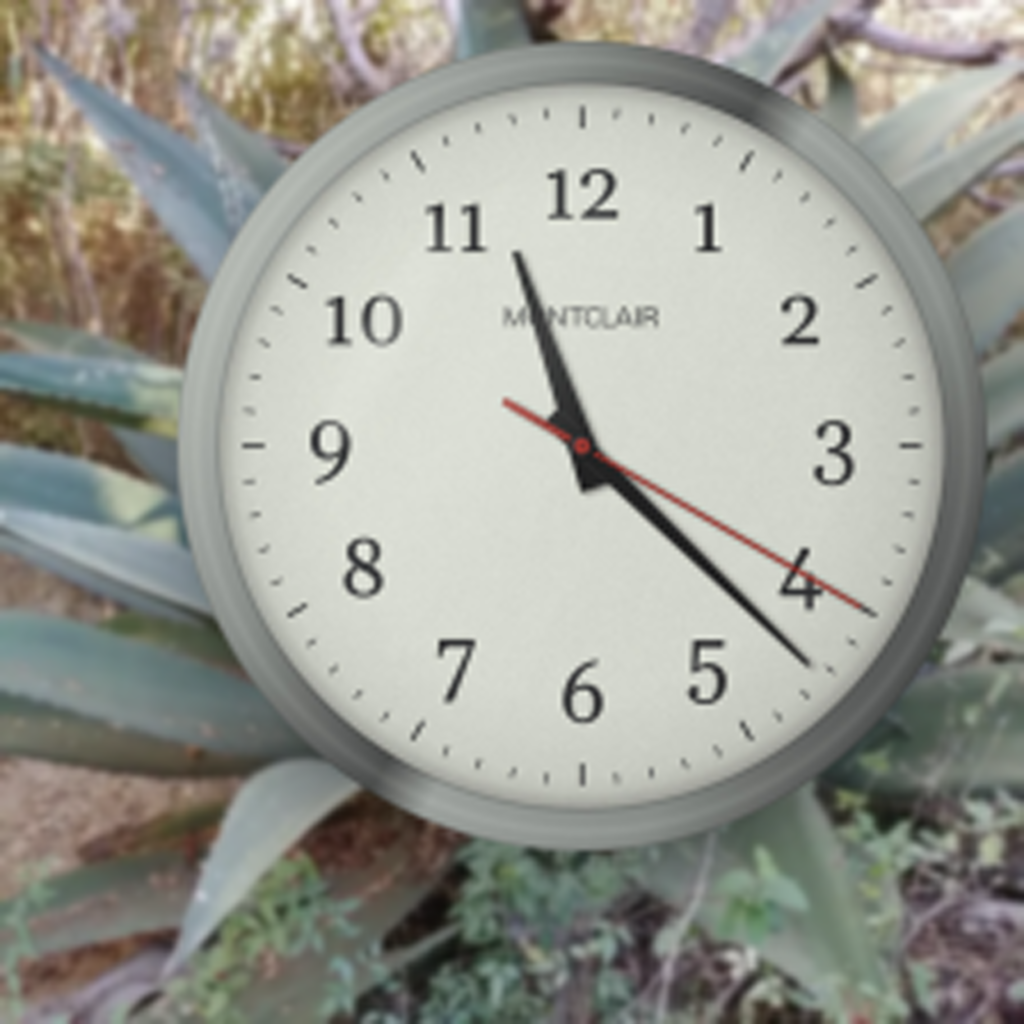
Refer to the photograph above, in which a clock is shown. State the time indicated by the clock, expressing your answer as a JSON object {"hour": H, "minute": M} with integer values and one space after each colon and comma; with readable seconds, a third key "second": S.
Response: {"hour": 11, "minute": 22, "second": 20}
